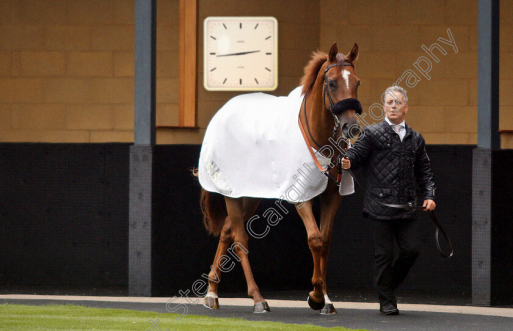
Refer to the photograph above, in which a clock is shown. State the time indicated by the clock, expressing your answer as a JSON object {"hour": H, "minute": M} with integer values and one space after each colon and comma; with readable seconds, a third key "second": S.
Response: {"hour": 2, "minute": 44}
